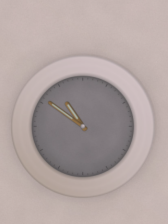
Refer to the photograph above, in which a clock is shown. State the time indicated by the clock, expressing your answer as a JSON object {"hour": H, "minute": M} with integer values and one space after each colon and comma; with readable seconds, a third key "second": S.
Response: {"hour": 10, "minute": 51}
